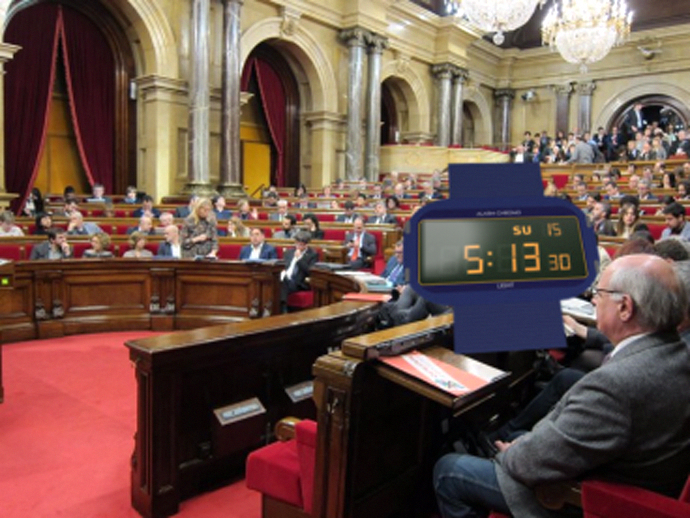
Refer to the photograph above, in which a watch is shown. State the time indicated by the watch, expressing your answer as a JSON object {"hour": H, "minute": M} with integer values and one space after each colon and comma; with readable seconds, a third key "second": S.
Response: {"hour": 5, "minute": 13, "second": 30}
